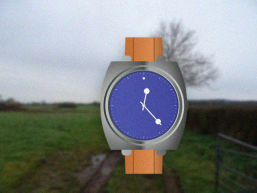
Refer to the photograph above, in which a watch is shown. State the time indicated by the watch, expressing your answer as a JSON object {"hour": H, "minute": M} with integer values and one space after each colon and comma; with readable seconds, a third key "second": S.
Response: {"hour": 12, "minute": 23}
